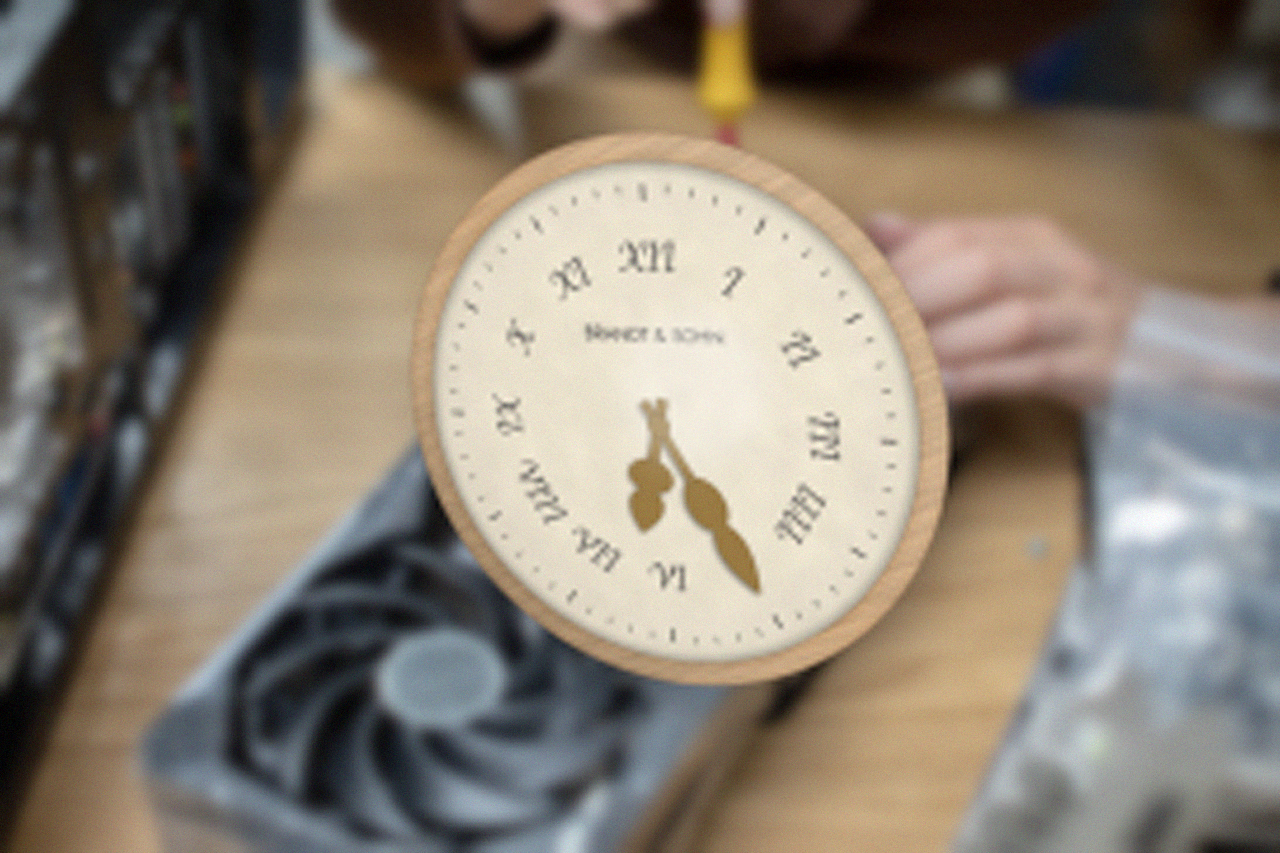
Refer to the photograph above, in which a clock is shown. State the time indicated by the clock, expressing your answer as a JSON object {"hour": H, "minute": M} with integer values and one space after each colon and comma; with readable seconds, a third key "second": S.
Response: {"hour": 6, "minute": 25}
